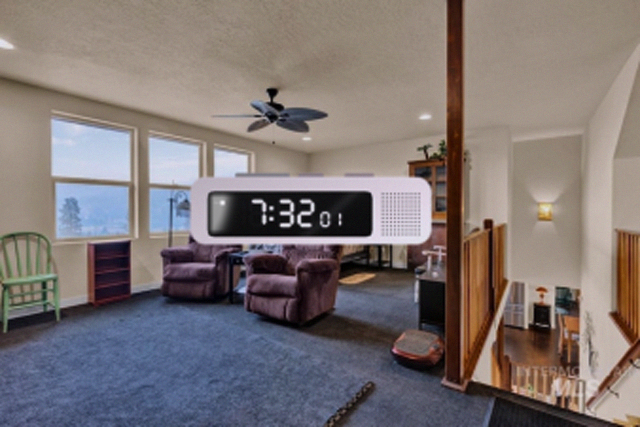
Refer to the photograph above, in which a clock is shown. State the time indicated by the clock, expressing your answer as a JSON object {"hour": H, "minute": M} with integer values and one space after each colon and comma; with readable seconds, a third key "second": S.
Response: {"hour": 7, "minute": 32, "second": 1}
